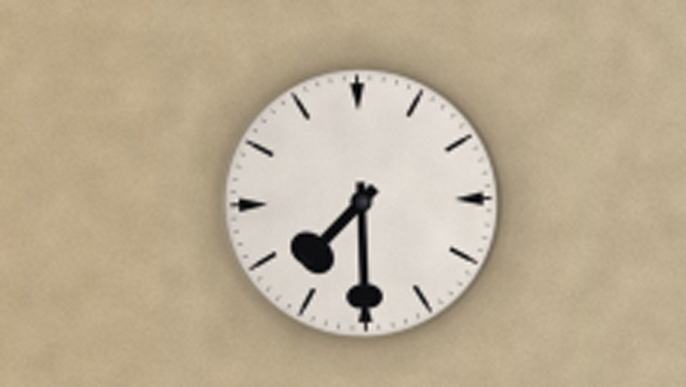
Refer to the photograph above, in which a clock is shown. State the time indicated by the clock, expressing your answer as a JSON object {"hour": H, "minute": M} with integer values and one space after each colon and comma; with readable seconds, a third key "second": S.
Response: {"hour": 7, "minute": 30}
